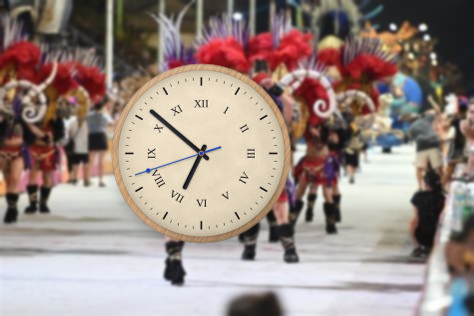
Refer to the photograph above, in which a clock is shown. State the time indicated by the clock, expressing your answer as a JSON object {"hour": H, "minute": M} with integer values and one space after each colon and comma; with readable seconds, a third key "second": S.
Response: {"hour": 6, "minute": 51, "second": 42}
